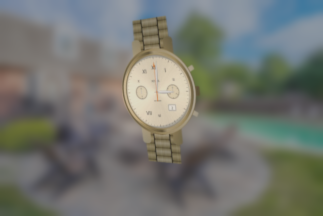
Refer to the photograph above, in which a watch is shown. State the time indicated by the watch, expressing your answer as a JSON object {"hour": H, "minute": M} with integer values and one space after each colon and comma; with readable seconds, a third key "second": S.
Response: {"hour": 3, "minute": 1}
